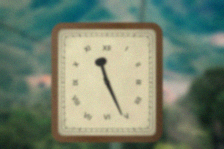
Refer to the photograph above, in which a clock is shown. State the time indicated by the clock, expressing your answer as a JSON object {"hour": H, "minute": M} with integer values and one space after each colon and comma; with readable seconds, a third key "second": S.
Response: {"hour": 11, "minute": 26}
